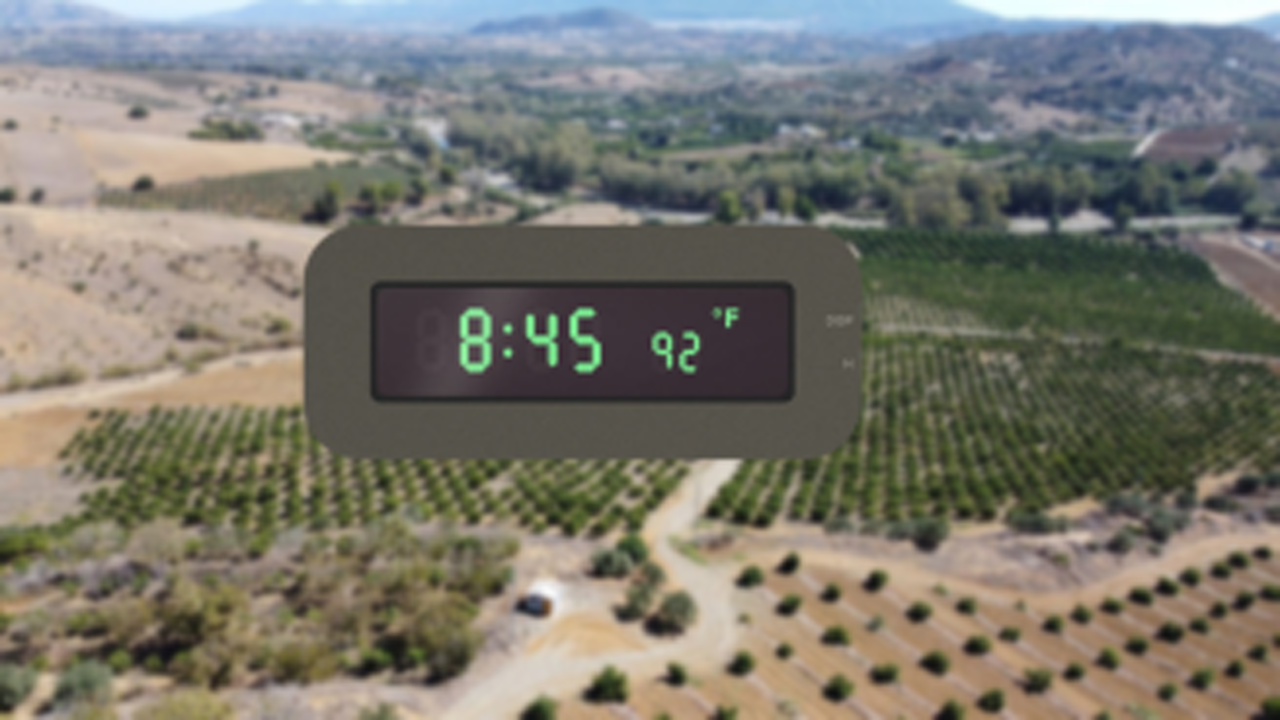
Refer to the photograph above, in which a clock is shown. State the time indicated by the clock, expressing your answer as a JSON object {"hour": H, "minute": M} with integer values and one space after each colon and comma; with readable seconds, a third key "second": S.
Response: {"hour": 8, "minute": 45}
